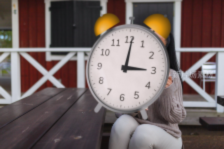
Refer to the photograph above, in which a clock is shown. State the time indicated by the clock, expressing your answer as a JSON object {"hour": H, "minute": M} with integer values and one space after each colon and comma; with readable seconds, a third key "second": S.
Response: {"hour": 3, "minute": 1}
